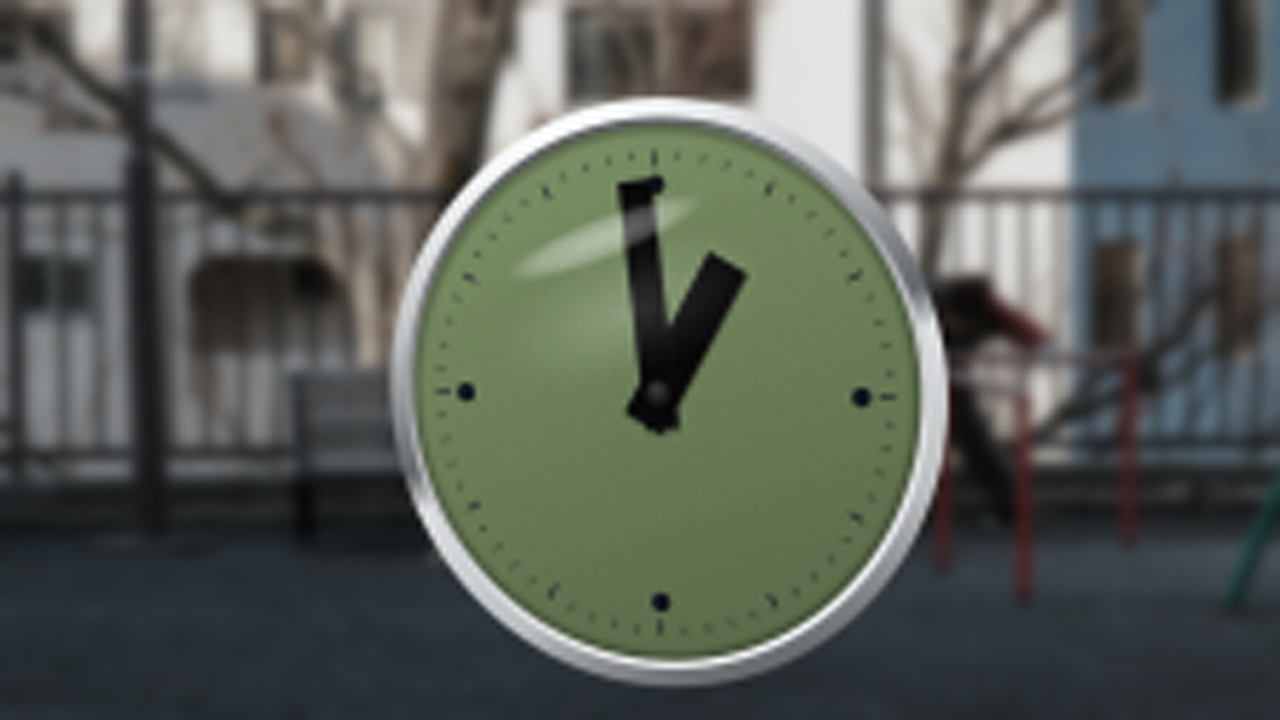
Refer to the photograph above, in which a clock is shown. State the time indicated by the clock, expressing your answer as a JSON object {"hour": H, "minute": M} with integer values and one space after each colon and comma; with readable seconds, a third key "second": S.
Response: {"hour": 12, "minute": 59}
